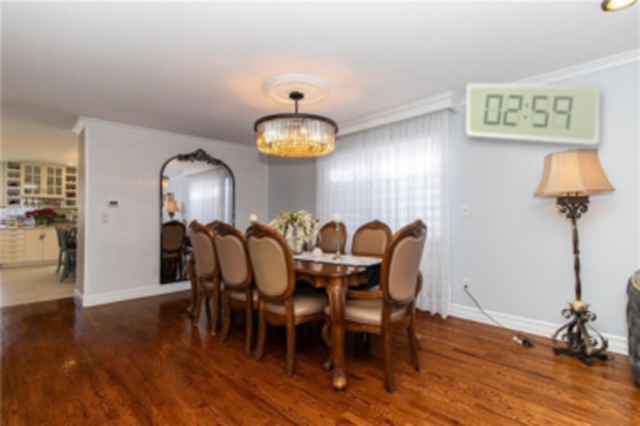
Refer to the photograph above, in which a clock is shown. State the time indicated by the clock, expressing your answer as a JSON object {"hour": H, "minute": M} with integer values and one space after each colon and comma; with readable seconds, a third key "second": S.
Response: {"hour": 2, "minute": 59}
